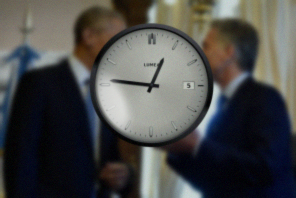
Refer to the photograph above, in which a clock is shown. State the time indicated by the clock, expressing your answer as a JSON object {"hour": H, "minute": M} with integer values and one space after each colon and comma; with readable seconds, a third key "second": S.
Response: {"hour": 12, "minute": 46}
